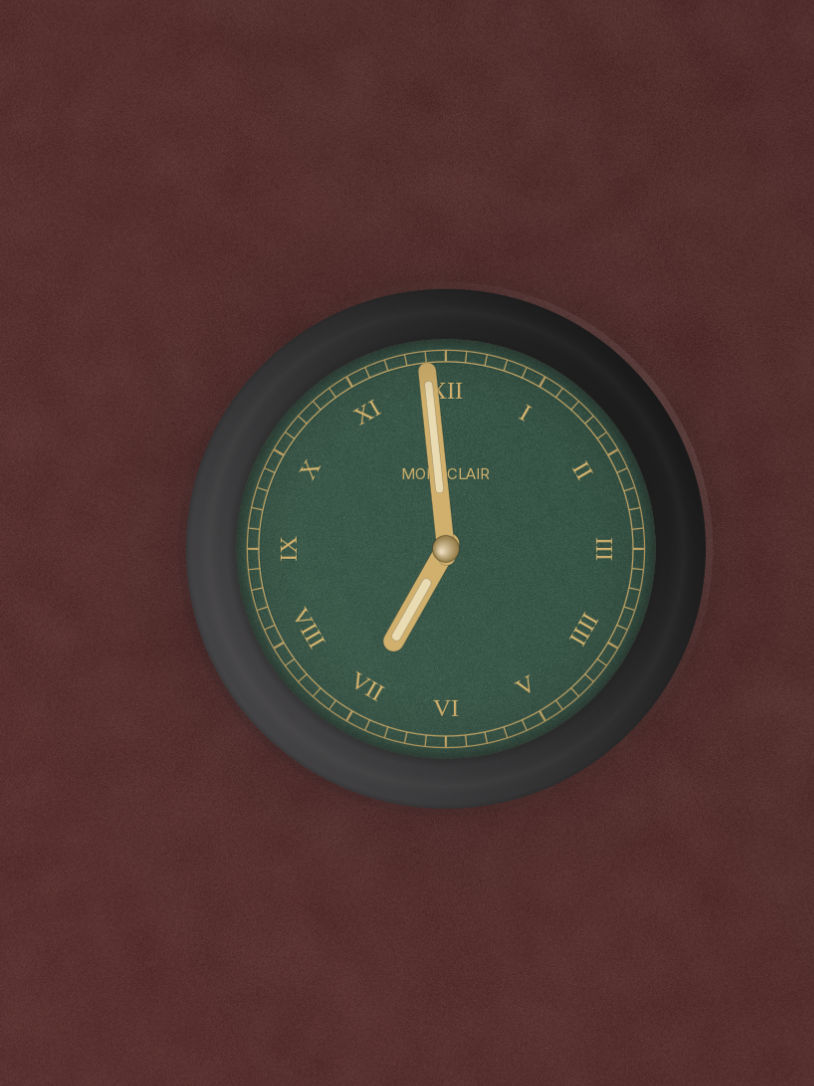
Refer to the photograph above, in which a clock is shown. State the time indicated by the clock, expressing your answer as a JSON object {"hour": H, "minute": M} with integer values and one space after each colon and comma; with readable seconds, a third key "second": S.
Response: {"hour": 6, "minute": 59}
